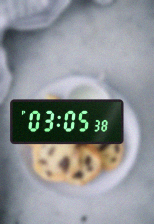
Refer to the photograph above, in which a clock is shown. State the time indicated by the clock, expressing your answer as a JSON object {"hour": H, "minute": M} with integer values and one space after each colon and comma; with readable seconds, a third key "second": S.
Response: {"hour": 3, "minute": 5, "second": 38}
